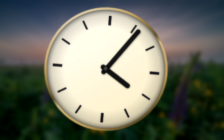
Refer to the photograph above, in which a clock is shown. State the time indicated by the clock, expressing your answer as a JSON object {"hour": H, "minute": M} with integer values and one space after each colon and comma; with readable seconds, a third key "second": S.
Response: {"hour": 4, "minute": 6}
